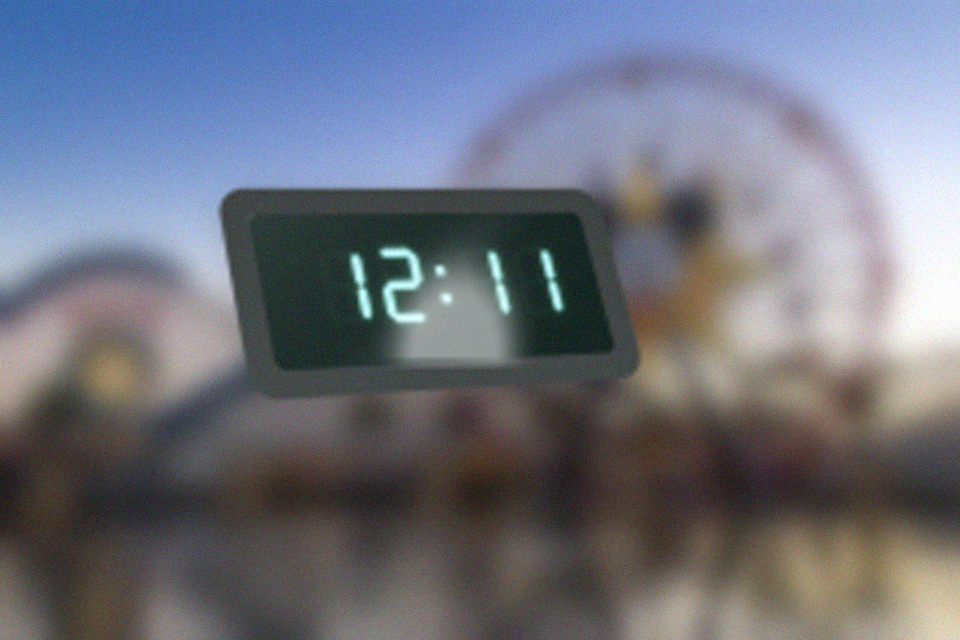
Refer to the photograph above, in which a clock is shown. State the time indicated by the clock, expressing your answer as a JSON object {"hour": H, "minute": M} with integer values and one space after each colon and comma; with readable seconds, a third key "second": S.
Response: {"hour": 12, "minute": 11}
